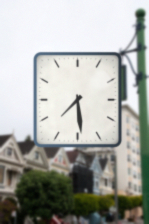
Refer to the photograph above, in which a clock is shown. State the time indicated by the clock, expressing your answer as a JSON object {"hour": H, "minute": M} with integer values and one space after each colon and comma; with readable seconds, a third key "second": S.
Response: {"hour": 7, "minute": 29}
